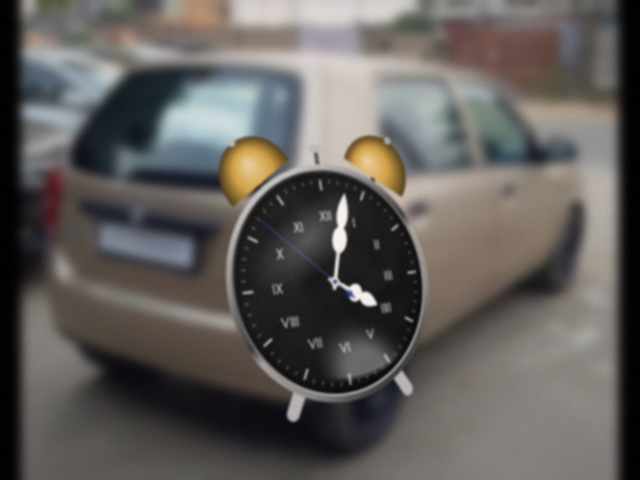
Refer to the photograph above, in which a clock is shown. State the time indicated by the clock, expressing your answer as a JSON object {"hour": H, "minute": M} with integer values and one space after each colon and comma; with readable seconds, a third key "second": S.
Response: {"hour": 4, "minute": 2, "second": 52}
